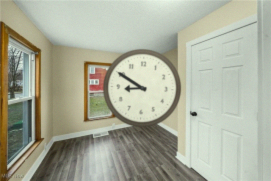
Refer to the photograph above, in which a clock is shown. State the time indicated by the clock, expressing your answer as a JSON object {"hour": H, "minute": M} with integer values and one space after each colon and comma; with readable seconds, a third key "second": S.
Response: {"hour": 8, "minute": 50}
